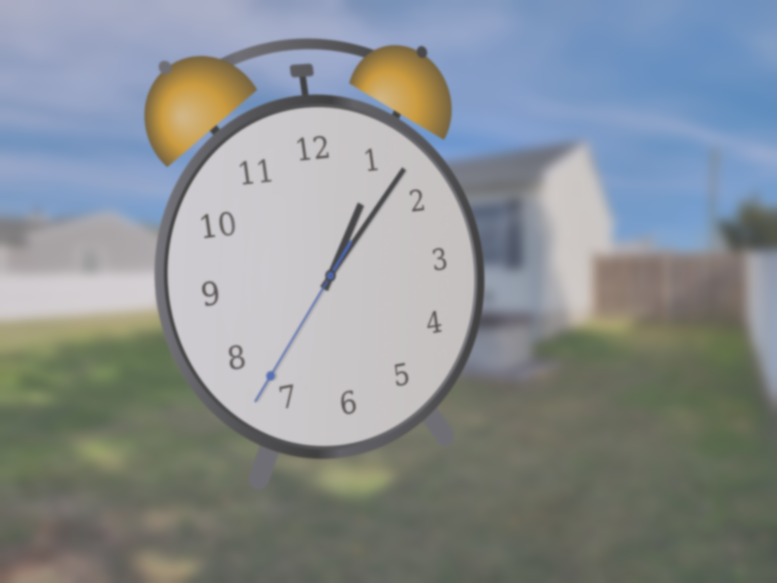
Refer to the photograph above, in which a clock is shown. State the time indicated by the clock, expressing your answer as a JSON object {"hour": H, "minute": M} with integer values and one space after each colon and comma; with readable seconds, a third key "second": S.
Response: {"hour": 1, "minute": 7, "second": 37}
